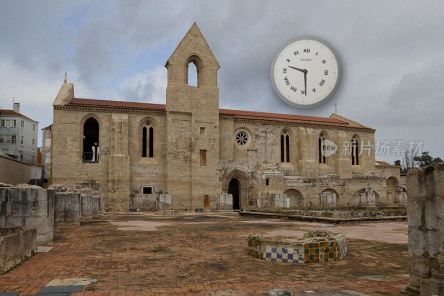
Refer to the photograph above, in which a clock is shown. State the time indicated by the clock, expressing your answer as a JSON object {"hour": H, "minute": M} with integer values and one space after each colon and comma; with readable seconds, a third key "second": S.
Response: {"hour": 9, "minute": 29}
